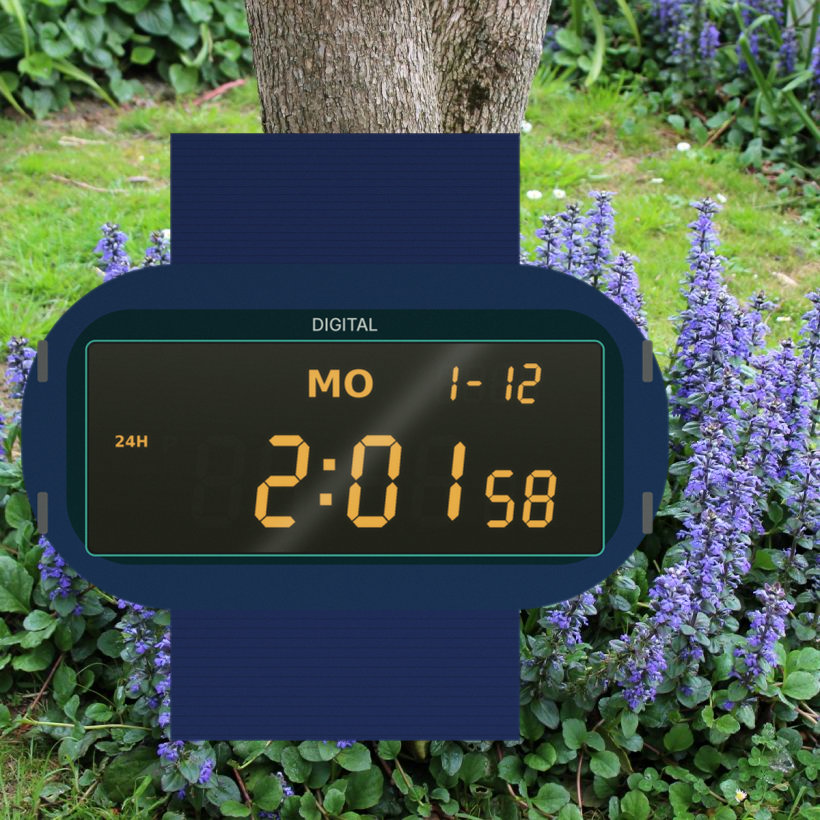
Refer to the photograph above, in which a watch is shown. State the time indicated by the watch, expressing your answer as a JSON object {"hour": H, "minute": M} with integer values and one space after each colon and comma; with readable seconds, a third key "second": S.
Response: {"hour": 2, "minute": 1, "second": 58}
